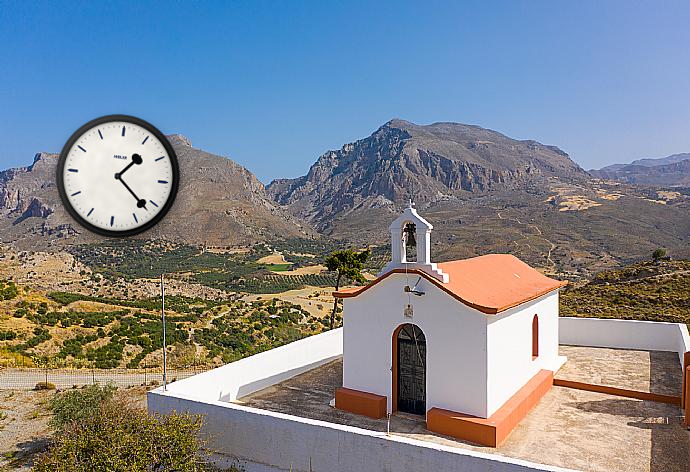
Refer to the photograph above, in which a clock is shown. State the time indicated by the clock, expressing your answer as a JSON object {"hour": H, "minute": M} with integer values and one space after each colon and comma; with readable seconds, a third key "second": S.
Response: {"hour": 1, "minute": 22}
